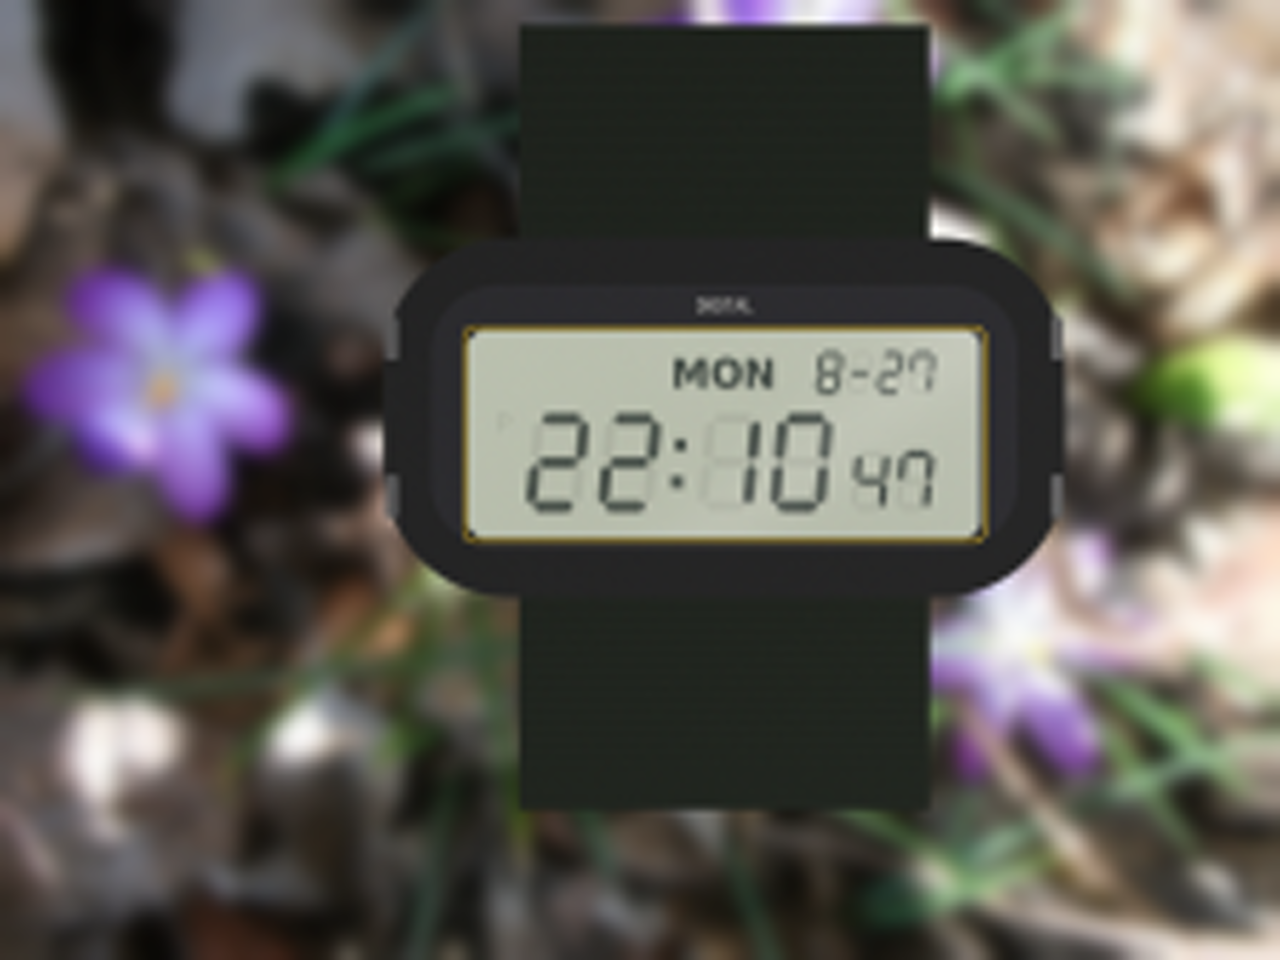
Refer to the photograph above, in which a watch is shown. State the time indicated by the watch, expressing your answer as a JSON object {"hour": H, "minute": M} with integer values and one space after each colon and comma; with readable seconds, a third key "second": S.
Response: {"hour": 22, "minute": 10, "second": 47}
